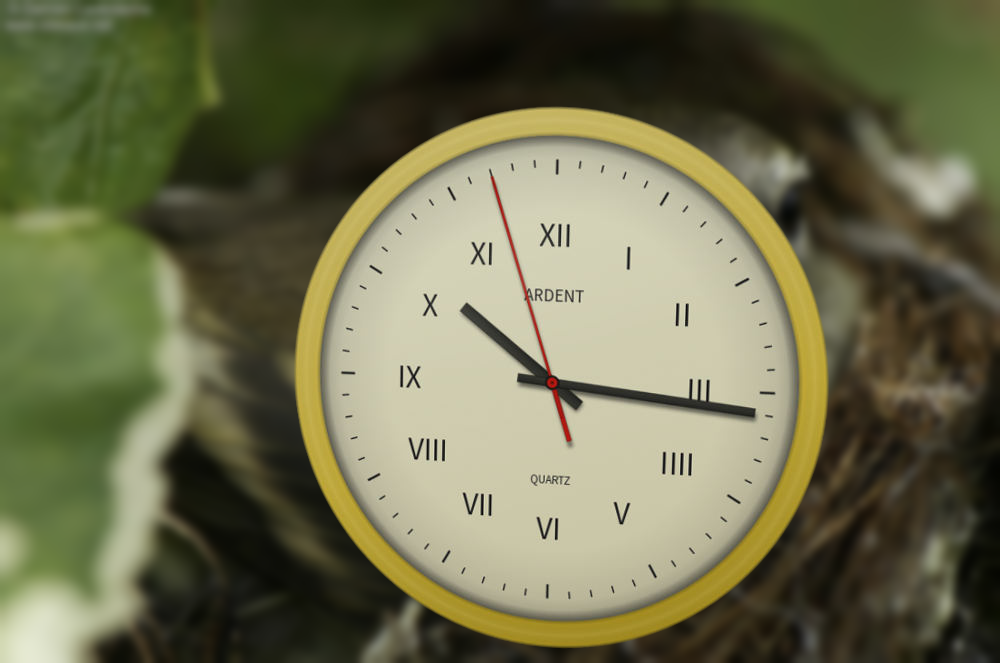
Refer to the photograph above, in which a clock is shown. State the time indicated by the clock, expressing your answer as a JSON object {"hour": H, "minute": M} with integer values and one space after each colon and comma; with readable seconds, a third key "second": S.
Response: {"hour": 10, "minute": 15, "second": 57}
